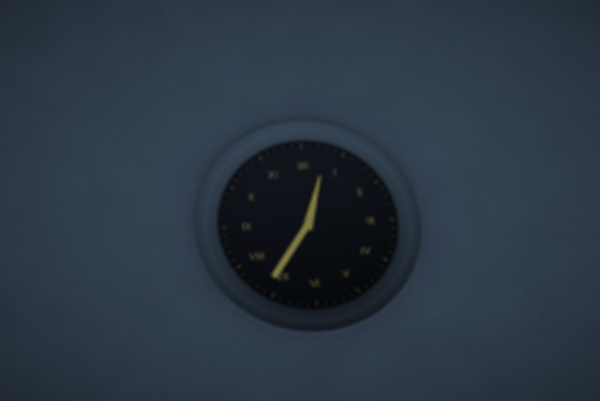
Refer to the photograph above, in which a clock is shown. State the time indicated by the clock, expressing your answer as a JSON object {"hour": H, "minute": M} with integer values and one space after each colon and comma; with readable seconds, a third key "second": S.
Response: {"hour": 12, "minute": 36}
